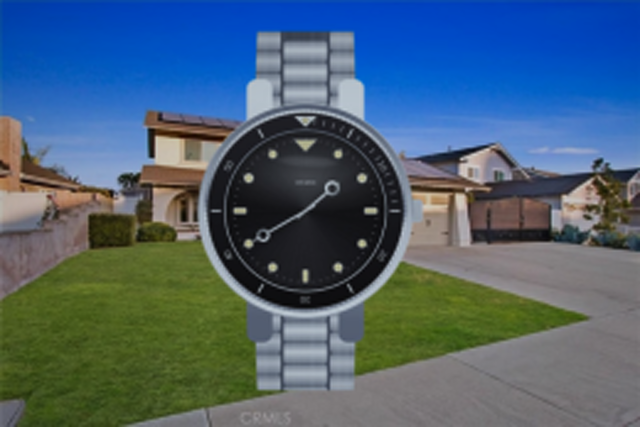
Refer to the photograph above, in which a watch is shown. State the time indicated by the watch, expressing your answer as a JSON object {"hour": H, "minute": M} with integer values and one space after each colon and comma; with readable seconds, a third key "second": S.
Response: {"hour": 1, "minute": 40}
